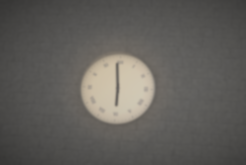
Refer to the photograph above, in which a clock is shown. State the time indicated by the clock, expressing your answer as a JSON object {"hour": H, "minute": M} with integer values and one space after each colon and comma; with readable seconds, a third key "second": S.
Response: {"hour": 5, "minute": 59}
